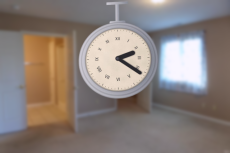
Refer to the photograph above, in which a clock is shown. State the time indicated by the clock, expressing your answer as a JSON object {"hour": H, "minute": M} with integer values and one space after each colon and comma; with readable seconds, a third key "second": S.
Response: {"hour": 2, "minute": 21}
